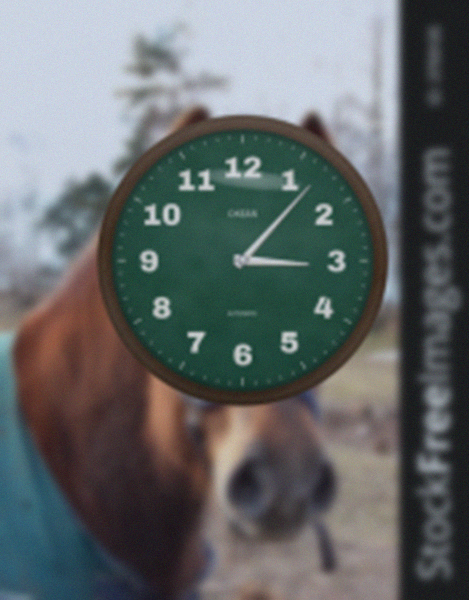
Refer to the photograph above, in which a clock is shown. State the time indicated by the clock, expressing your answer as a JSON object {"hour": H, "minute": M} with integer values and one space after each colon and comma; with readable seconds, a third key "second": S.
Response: {"hour": 3, "minute": 7}
